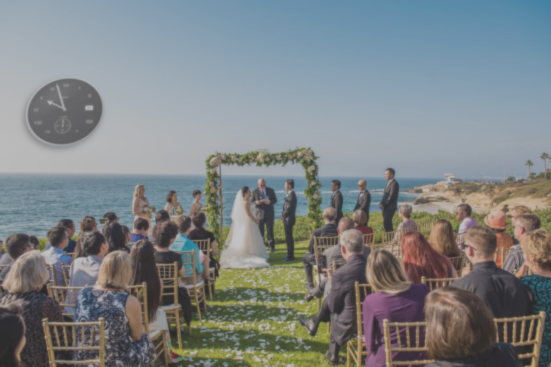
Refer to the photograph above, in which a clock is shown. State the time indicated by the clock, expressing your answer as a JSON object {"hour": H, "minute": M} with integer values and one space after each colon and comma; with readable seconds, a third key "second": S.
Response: {"hour": 9, "minute": 57}
